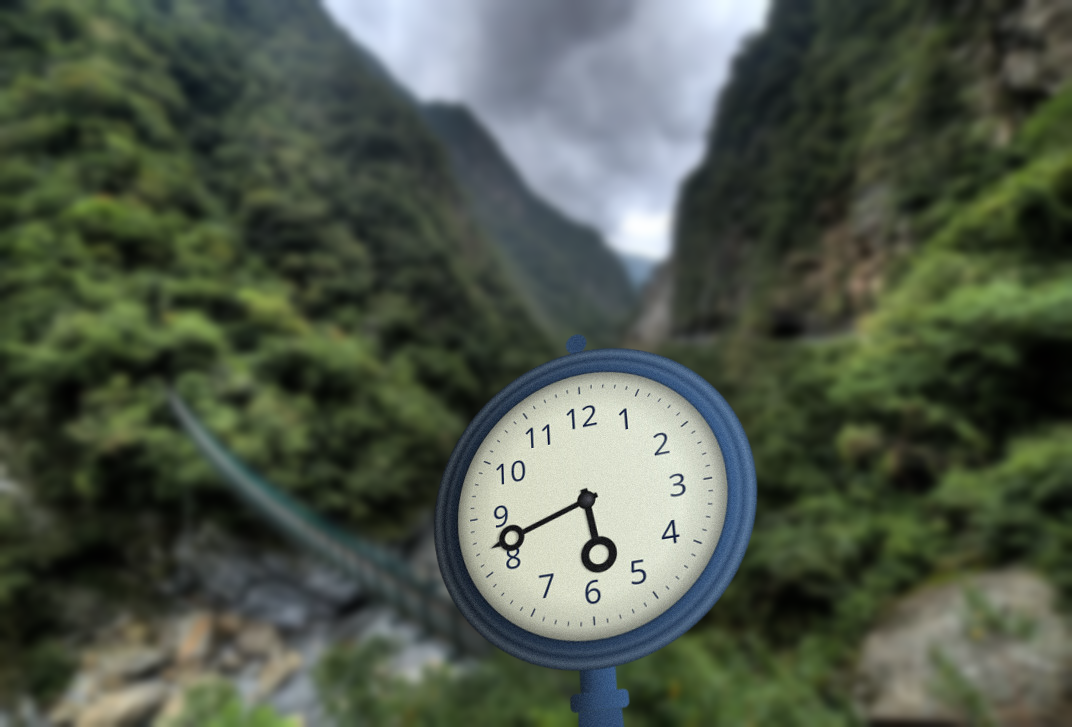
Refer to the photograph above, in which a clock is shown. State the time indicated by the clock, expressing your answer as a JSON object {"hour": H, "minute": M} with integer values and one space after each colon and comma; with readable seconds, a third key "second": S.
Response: {"hour": 5, "minute": 42}
